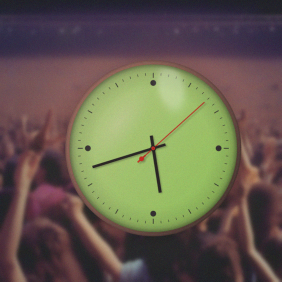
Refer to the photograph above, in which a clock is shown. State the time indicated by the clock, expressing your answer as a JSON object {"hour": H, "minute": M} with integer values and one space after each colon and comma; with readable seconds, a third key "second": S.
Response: {"hour": 5, "minute": 42, "second": 8}
